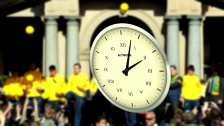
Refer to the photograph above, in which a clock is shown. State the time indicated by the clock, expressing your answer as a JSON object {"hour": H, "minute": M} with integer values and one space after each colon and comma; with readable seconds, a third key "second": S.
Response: {"hour": 2, "minute": 3}
